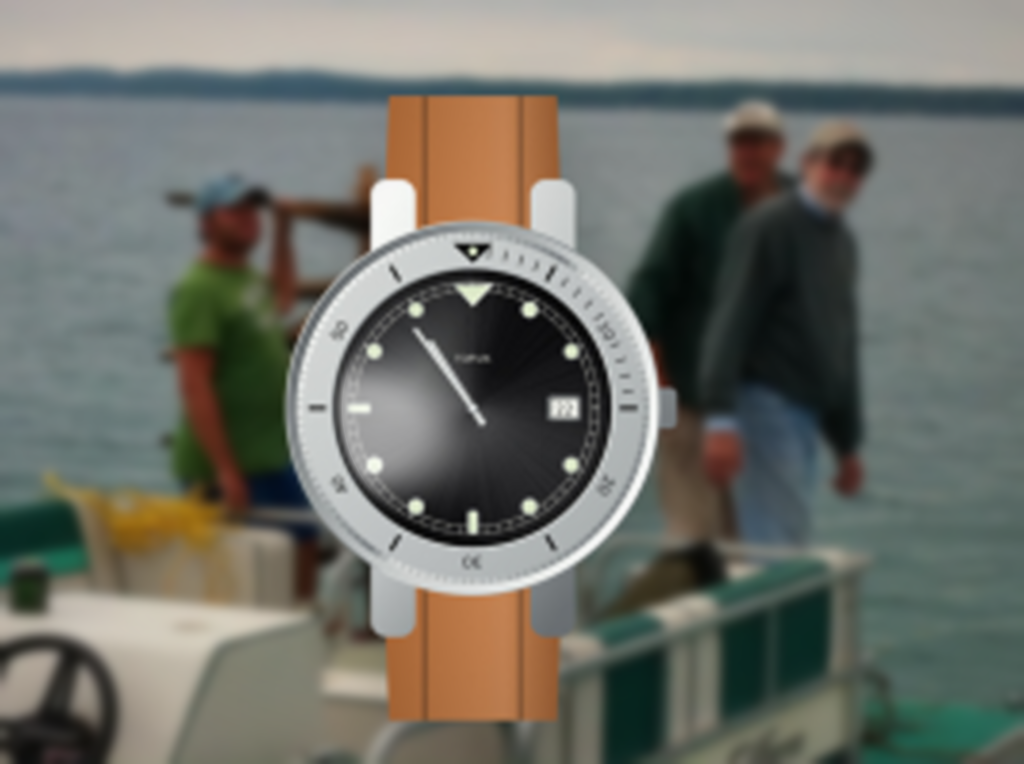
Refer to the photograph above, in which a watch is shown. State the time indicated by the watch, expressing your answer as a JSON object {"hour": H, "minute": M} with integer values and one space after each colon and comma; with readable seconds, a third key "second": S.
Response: {"hour": 10, "minute": 54}
